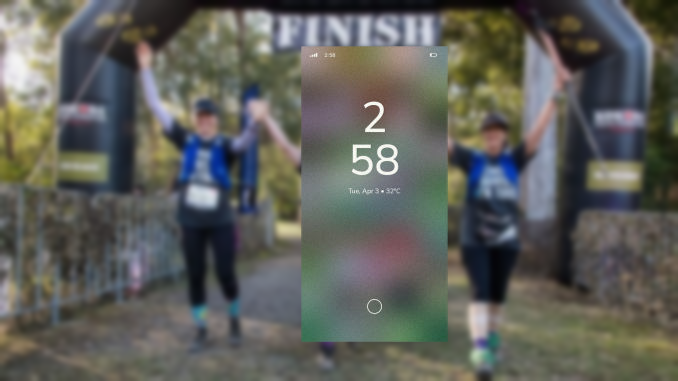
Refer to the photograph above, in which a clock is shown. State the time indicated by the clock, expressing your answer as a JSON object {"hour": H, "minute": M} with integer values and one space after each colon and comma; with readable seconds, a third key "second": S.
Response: {"hour": 2, "minute": 58}
